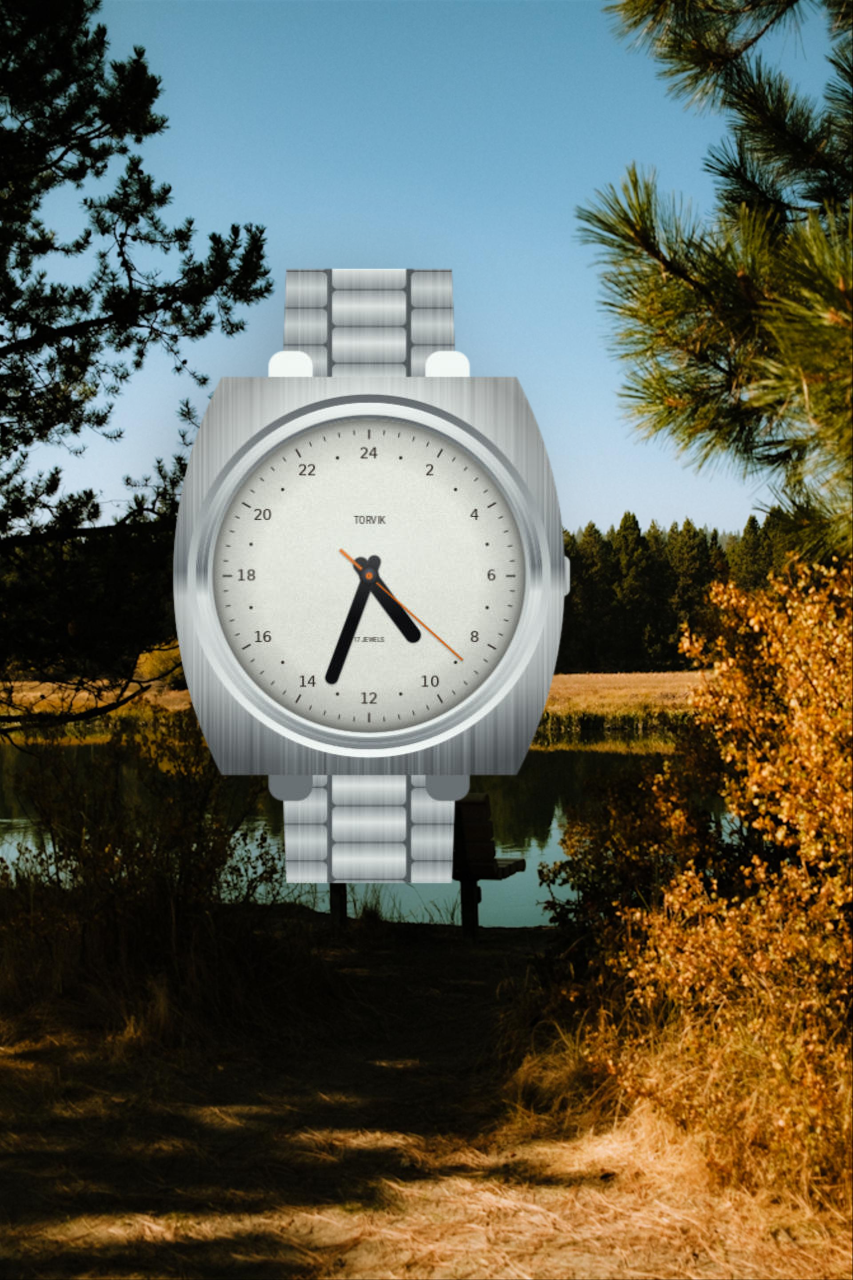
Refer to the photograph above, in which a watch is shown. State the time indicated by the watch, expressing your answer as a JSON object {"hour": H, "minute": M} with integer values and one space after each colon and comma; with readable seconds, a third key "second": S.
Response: {"hour": 9, "minute": 33, "second": 22}
